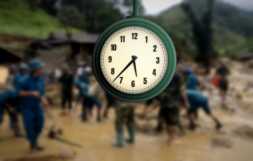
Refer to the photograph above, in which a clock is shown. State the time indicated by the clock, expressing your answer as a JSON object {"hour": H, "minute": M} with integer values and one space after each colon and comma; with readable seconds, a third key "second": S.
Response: {"hour": 5, "minute": 37}
